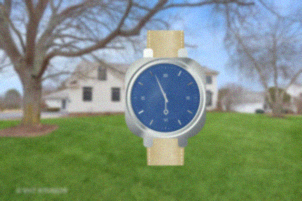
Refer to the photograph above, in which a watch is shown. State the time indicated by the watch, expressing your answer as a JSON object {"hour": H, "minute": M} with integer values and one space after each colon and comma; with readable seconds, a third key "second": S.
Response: {"hour": 5, "minute": 56}
